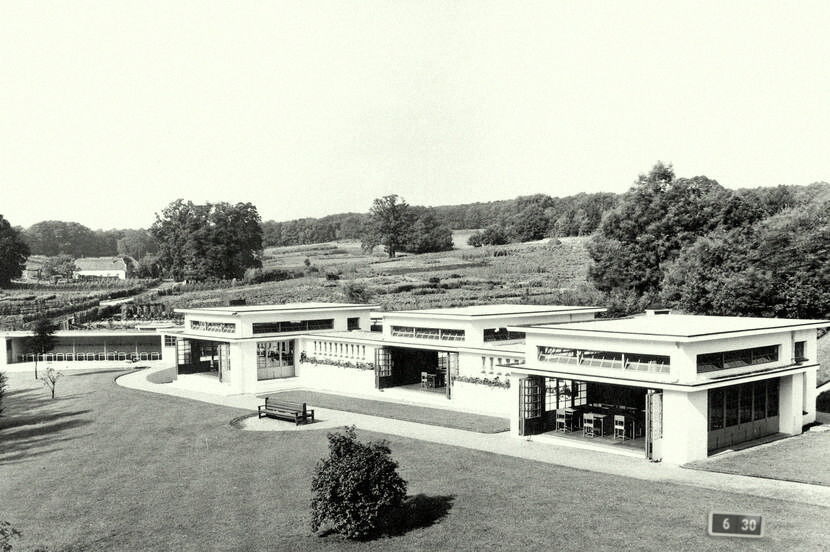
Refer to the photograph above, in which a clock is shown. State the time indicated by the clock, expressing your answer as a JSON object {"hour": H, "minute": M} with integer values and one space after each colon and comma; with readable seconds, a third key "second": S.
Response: {"hour": 6, "minute": 30}
